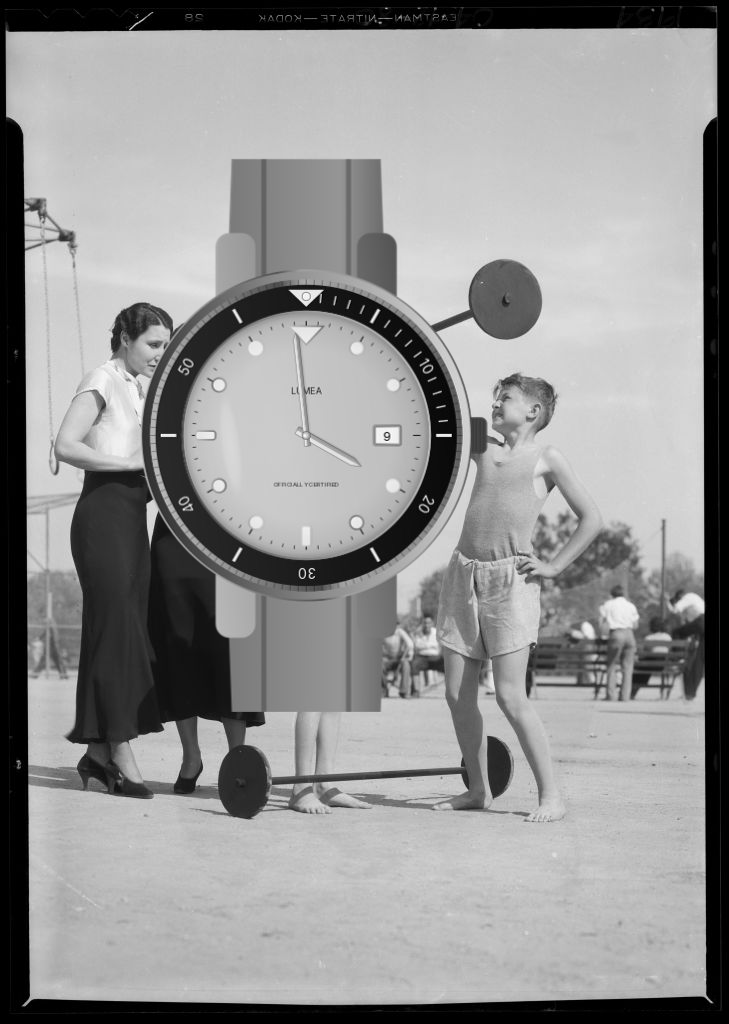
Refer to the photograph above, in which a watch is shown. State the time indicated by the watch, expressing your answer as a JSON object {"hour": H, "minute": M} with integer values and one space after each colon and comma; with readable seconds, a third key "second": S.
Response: {"hour": 3, "minute": 59}
